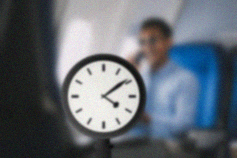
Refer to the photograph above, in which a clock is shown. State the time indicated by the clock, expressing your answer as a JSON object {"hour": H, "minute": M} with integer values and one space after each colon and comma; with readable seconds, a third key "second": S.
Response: {"hour": 4, "minute": 9}
